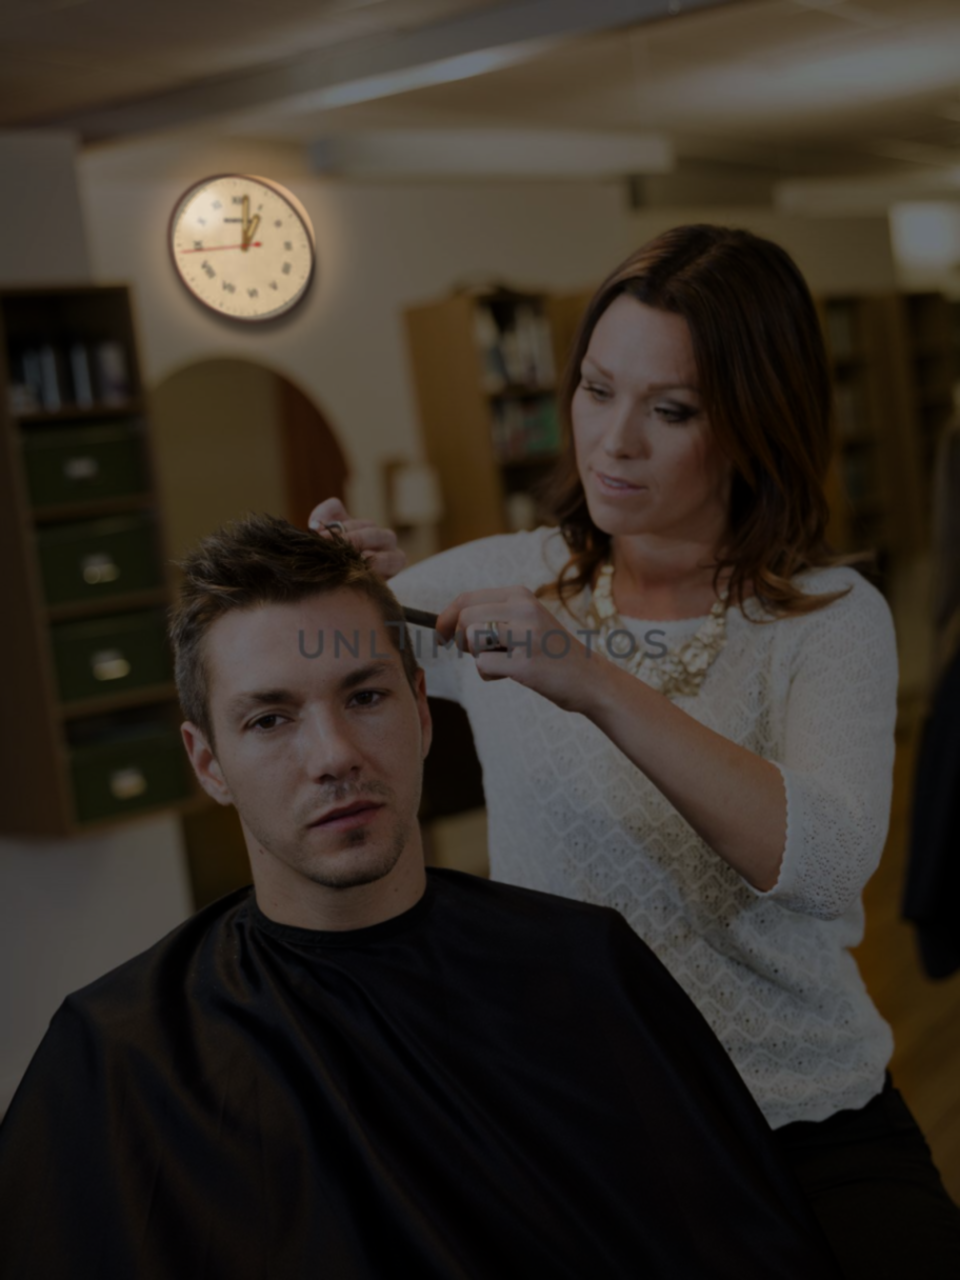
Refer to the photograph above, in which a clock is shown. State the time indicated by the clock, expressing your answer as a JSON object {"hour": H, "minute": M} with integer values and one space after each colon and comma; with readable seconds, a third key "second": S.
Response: {"hour": 1, "minute": 1, "second": 44}
